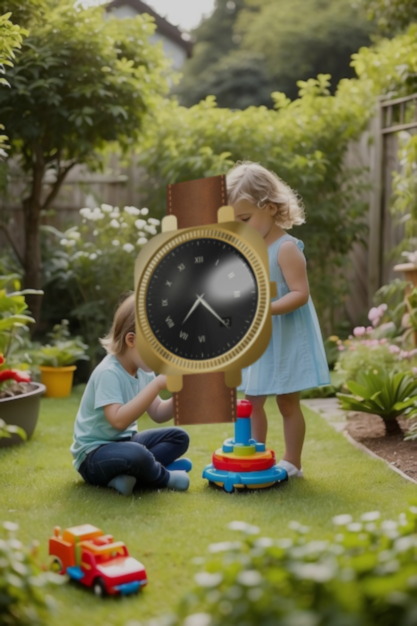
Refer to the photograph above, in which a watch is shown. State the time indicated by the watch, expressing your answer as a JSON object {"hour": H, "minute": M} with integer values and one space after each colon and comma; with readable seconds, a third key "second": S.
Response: {"hour": 7, "minute": 23}
